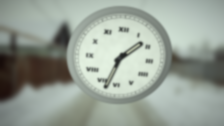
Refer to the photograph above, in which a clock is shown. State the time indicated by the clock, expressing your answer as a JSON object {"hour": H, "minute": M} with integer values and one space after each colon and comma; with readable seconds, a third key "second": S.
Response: {"hour": 1, "minute": 33}
